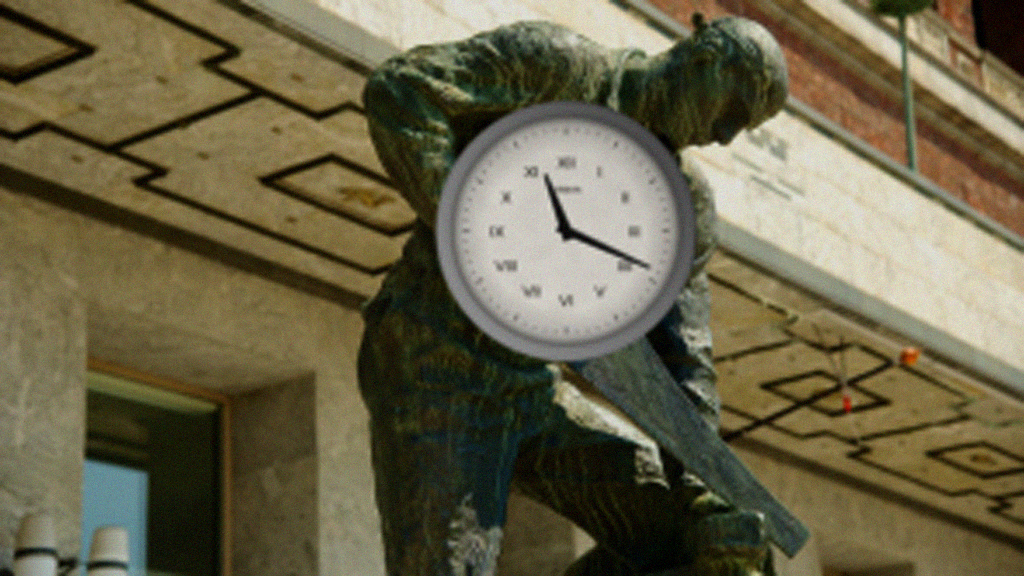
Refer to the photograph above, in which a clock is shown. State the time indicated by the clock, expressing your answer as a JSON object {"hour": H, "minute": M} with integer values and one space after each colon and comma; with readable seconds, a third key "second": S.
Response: {"hour": 11, "minute": 19}
